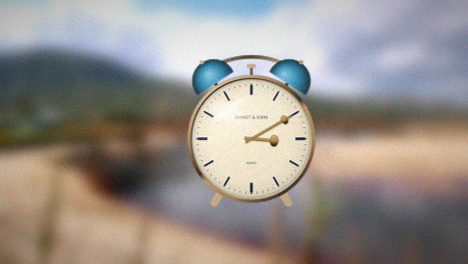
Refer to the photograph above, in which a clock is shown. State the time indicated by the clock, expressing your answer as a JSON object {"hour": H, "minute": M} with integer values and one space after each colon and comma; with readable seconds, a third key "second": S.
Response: {"hour": 3, "minute": 10}
